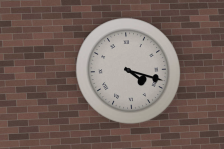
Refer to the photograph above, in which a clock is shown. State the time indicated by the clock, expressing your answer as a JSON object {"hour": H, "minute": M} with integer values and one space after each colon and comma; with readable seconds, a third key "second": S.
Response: {"hour": 4, "minute": 18}
